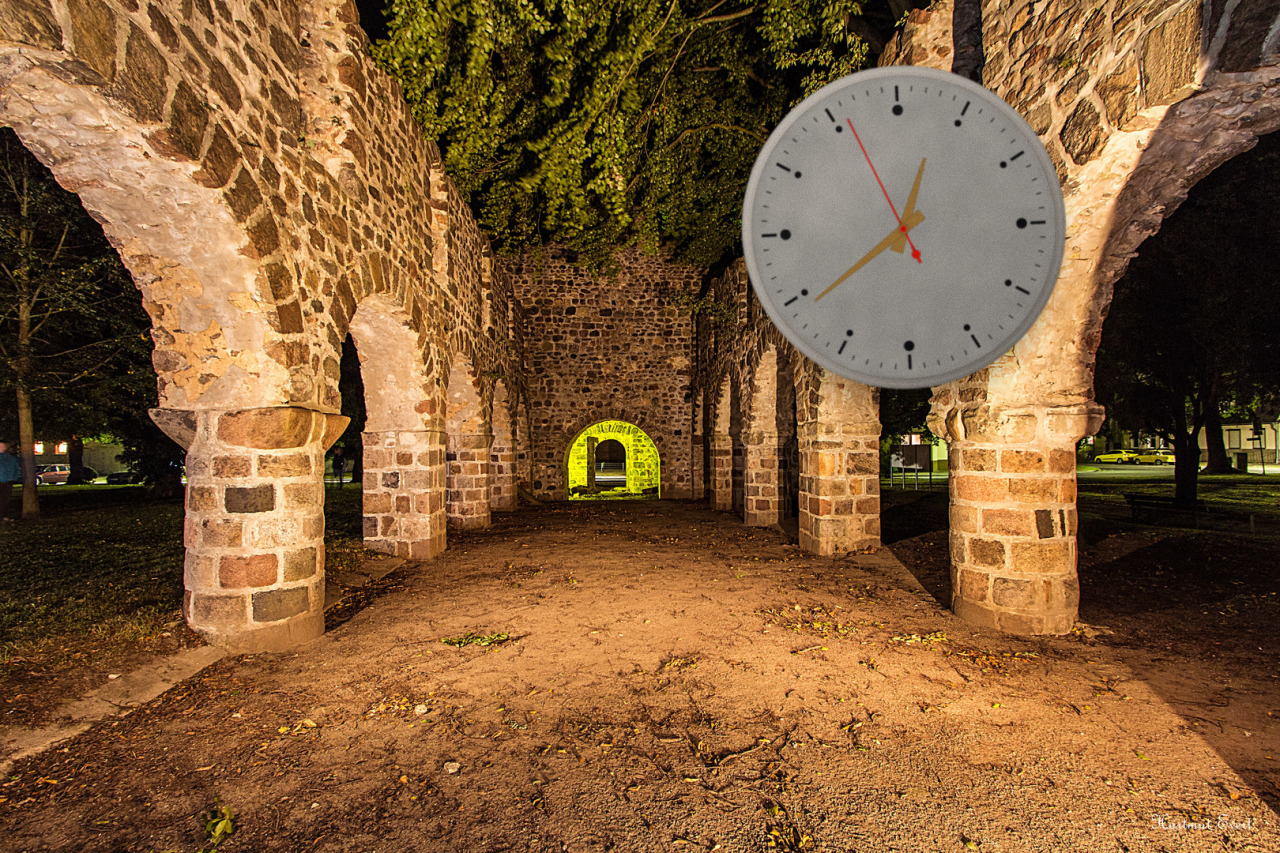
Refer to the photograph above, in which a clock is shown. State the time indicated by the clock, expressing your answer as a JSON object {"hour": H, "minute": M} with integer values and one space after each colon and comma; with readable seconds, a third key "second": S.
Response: {"hour": 12, "minute": 38, "second": 56}
